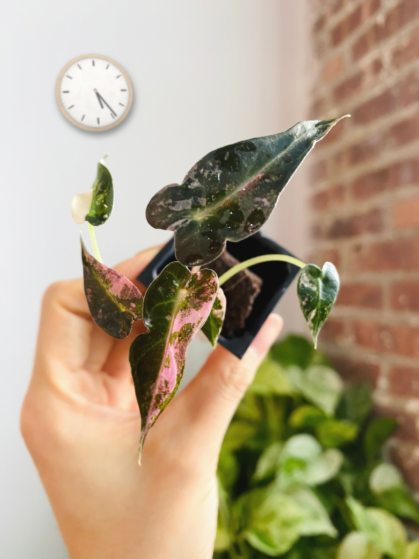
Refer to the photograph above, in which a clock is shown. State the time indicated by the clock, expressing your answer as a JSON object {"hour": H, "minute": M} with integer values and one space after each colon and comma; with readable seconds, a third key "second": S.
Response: {"hour": 5, "minute": 24}
